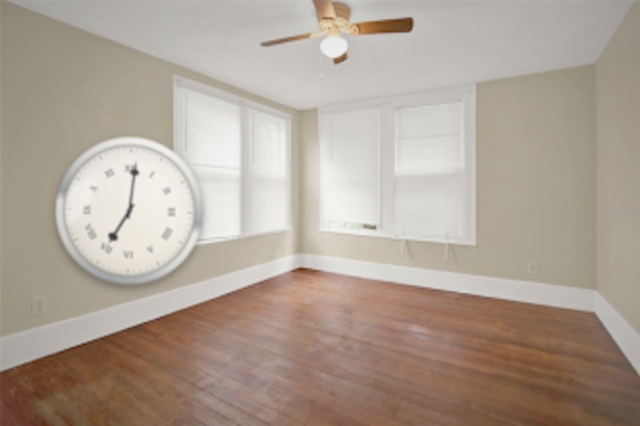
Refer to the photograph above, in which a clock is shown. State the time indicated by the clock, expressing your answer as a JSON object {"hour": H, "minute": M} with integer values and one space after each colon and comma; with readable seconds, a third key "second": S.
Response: {"hour": 7, "minute": 1}
